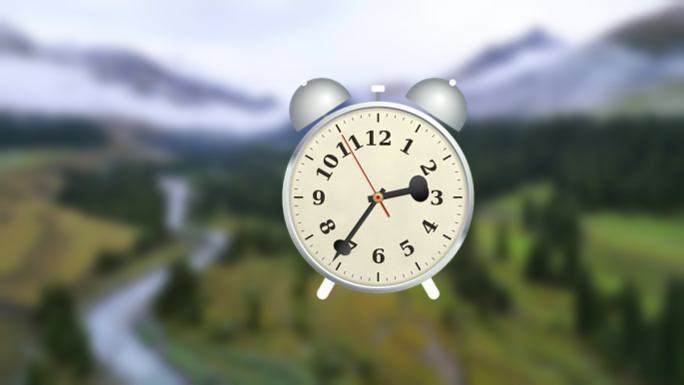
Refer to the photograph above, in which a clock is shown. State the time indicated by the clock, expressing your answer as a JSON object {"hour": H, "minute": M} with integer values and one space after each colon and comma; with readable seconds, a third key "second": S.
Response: {"hour": 2, "minute": 35, "second": 55}
